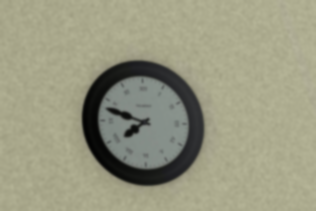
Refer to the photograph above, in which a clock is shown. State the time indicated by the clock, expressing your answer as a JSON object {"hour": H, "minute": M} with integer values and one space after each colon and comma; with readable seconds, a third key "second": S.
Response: {"hour": 7, "minute": 48}
